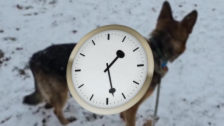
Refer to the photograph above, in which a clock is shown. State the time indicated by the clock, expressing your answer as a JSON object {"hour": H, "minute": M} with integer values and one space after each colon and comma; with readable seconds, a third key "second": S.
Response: {"hour": 1, "minute": 28}
